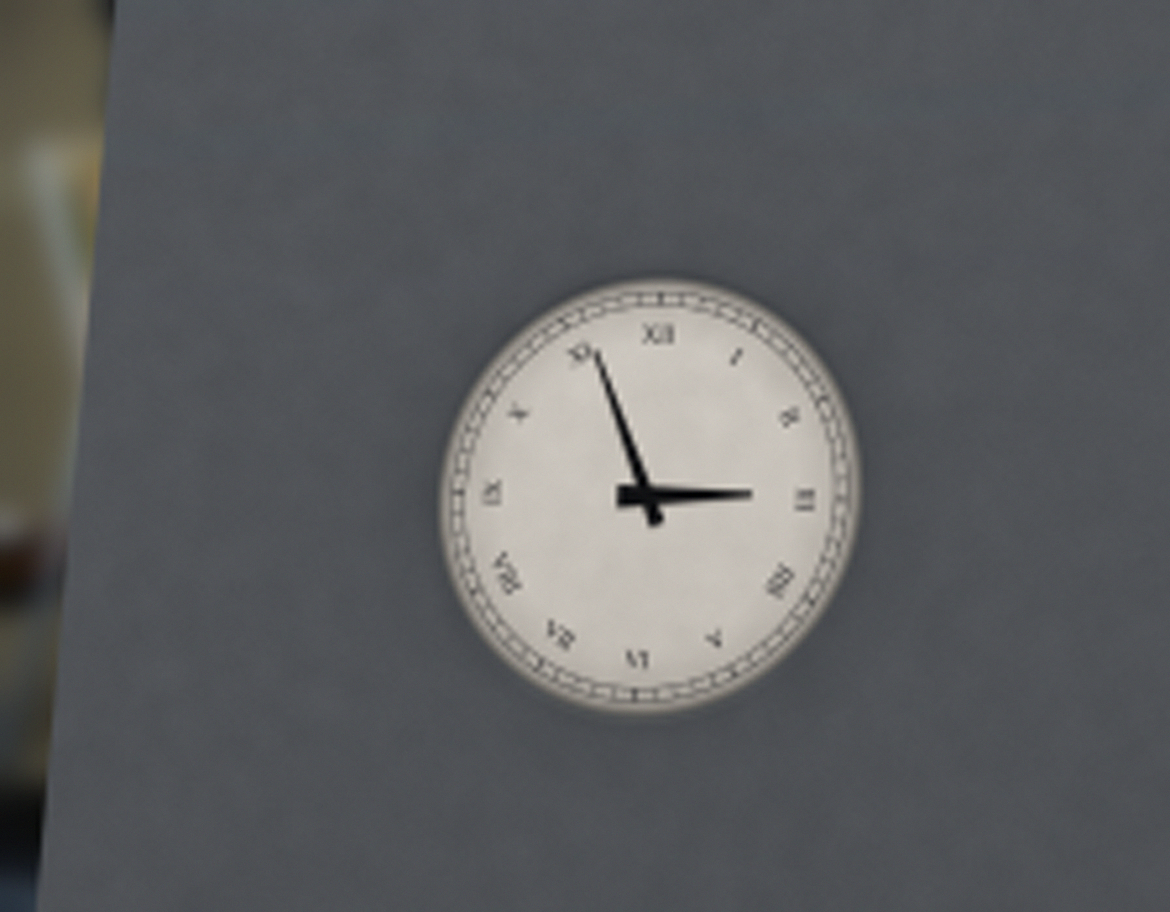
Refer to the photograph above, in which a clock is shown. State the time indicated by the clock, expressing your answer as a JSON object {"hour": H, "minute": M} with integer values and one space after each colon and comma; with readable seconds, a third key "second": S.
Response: {"hour": 2, "minute": 56}
